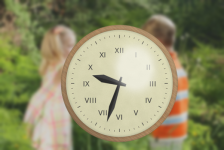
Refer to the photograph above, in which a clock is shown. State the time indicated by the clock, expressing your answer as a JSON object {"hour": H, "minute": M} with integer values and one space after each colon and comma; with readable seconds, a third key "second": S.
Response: {"hour": 9, "minute": 33}
